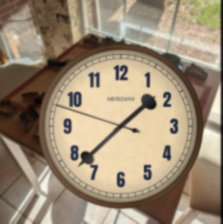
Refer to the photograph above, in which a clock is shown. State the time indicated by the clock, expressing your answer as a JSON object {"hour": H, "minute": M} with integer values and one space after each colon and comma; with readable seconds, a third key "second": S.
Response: {"hour": 1, "minute": 37, "second": 48}
